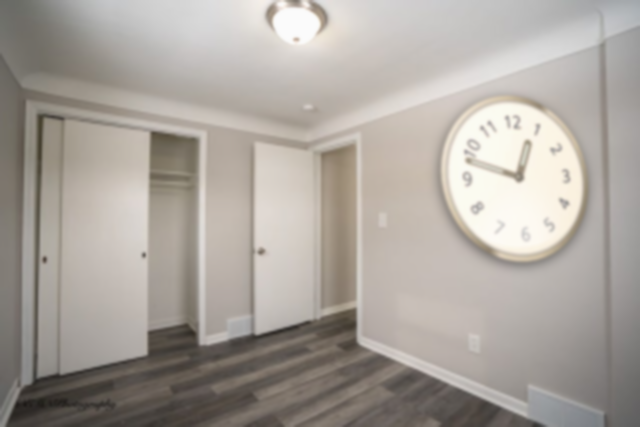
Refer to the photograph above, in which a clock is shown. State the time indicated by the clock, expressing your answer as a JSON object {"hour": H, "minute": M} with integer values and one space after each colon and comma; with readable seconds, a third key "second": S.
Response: {"hour": 12, "minute": 48}
